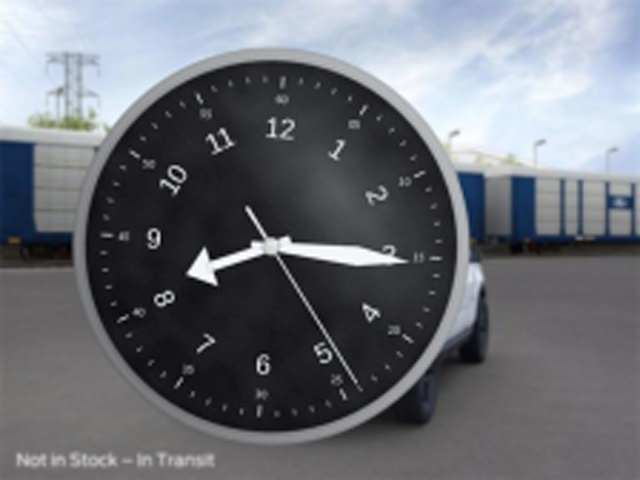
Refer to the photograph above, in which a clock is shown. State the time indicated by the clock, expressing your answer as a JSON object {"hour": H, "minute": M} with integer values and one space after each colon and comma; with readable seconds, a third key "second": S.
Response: {"hour": 8, "minute": 15, "second": 24}
